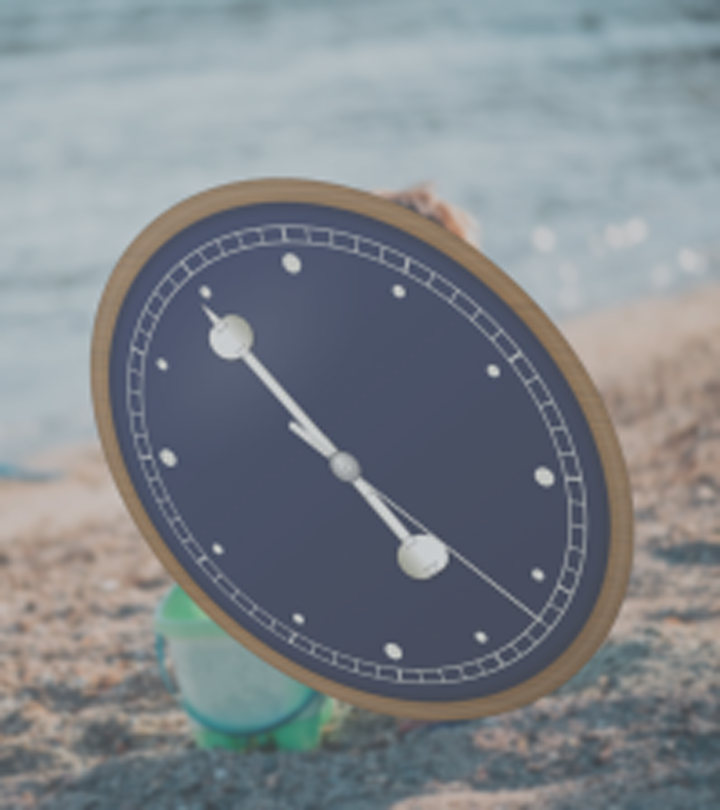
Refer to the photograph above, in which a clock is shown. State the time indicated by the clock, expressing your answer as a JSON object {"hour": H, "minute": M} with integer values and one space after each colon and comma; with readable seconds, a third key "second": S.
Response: {"hour": 4, "minute": 54, "second": 22}
